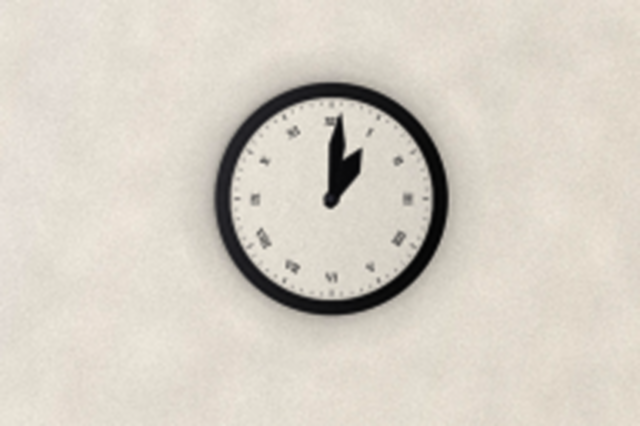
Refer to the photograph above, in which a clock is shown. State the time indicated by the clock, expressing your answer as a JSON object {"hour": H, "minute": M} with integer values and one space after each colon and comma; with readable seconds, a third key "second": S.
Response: {"hour": 1, "minute": 1}
